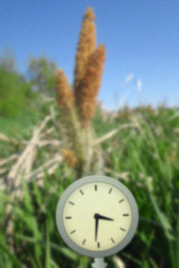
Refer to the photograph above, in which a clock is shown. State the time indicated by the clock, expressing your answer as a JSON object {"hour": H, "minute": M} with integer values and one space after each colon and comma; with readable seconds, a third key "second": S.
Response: {"hour": 3, "minute": 31}
